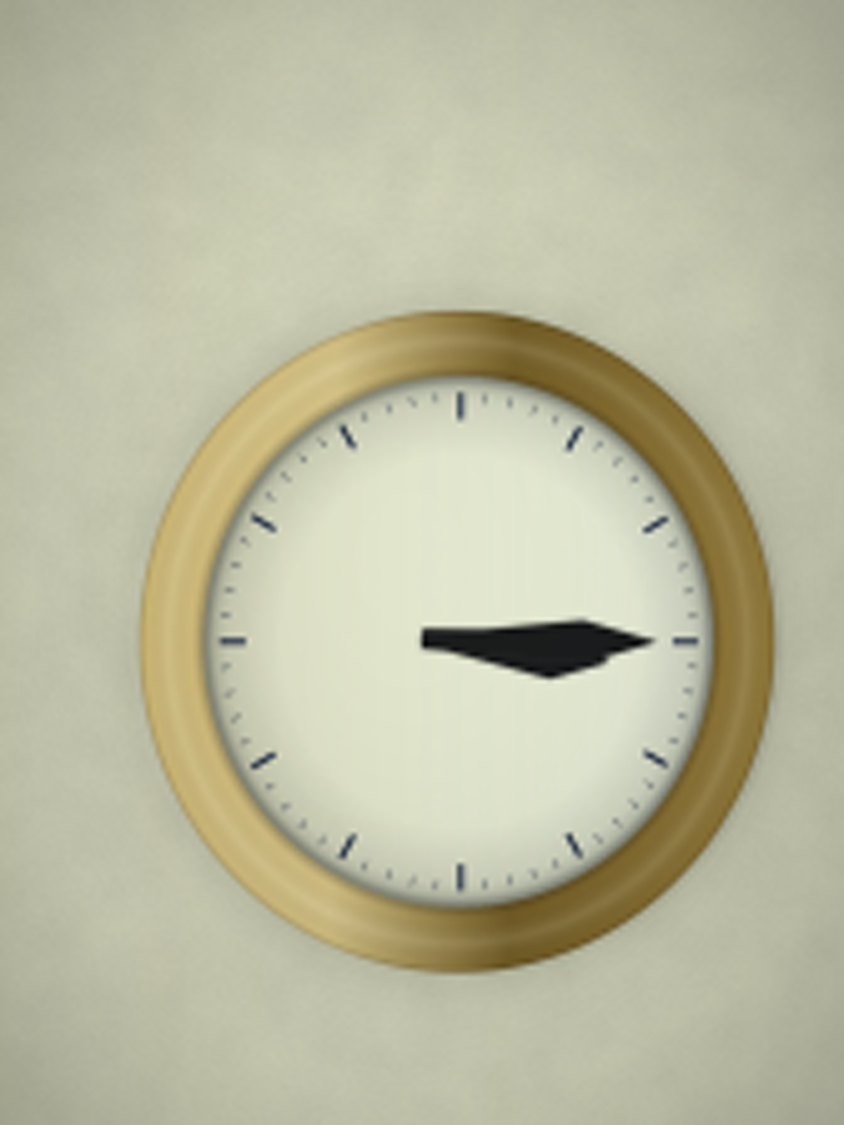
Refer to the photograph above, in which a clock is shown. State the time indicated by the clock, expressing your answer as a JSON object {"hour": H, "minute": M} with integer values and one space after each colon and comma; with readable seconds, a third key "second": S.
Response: {"hour": 3, "minute": 15}
